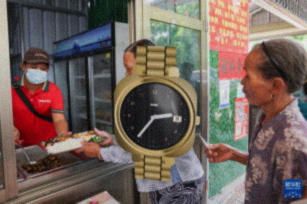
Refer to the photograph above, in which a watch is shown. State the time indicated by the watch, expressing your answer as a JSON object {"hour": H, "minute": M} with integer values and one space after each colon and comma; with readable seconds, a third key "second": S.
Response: {"hour": 2, "minute": 36}
